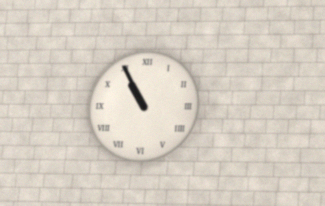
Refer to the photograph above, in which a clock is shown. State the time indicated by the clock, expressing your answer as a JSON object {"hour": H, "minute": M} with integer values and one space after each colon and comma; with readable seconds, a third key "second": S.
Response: {"hour": 10, "minute": 55}
